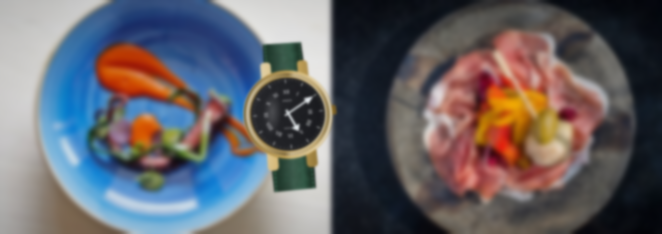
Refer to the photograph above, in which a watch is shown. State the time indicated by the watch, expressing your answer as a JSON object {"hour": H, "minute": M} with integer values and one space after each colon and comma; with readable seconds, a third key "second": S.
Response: {"hour": 5, "minute": 10}
